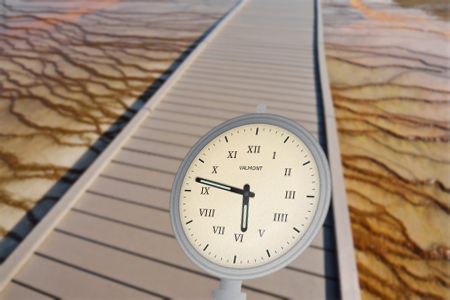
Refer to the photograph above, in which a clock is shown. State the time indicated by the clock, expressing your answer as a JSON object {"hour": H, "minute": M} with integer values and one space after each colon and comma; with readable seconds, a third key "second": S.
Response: {"hour": 5, "minute": 47}
